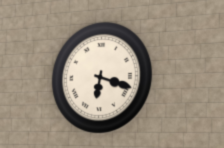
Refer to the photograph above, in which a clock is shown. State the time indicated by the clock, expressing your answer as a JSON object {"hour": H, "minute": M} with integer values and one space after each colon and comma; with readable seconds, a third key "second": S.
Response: {"hour": 6, "minute": 18}
